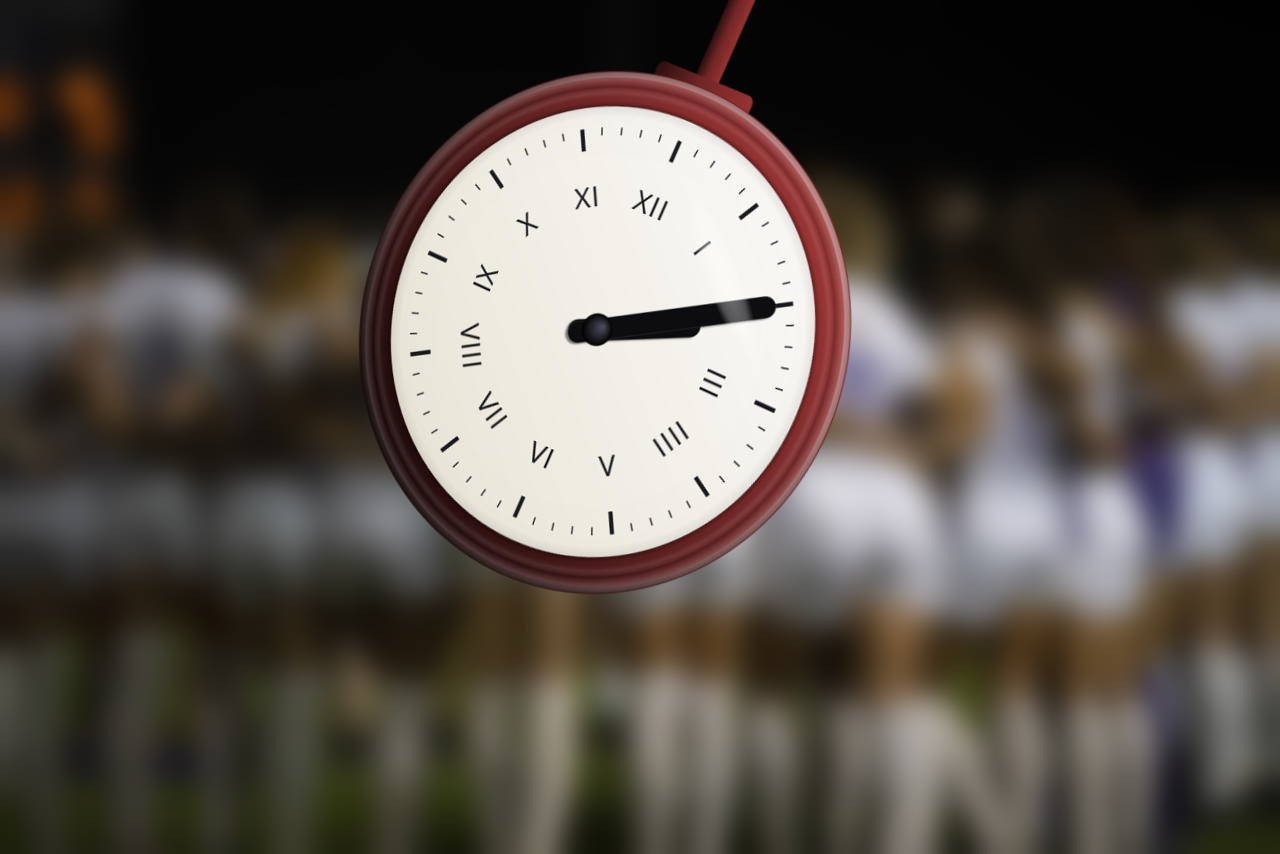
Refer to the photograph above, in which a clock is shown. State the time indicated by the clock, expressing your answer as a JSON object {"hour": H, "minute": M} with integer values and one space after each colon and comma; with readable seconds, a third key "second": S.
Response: {"hour": 2, "minute": 10}
